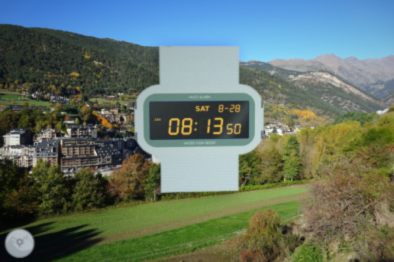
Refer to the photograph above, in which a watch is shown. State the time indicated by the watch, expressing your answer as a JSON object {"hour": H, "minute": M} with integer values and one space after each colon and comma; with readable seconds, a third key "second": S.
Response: {"hour": 8, "minute": 13, "second": 50}
